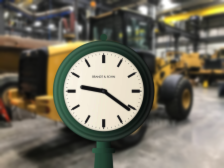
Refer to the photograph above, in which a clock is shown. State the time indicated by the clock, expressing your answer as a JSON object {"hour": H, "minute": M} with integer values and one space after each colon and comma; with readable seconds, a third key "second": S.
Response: {"hour": 9, "minute": 21}
